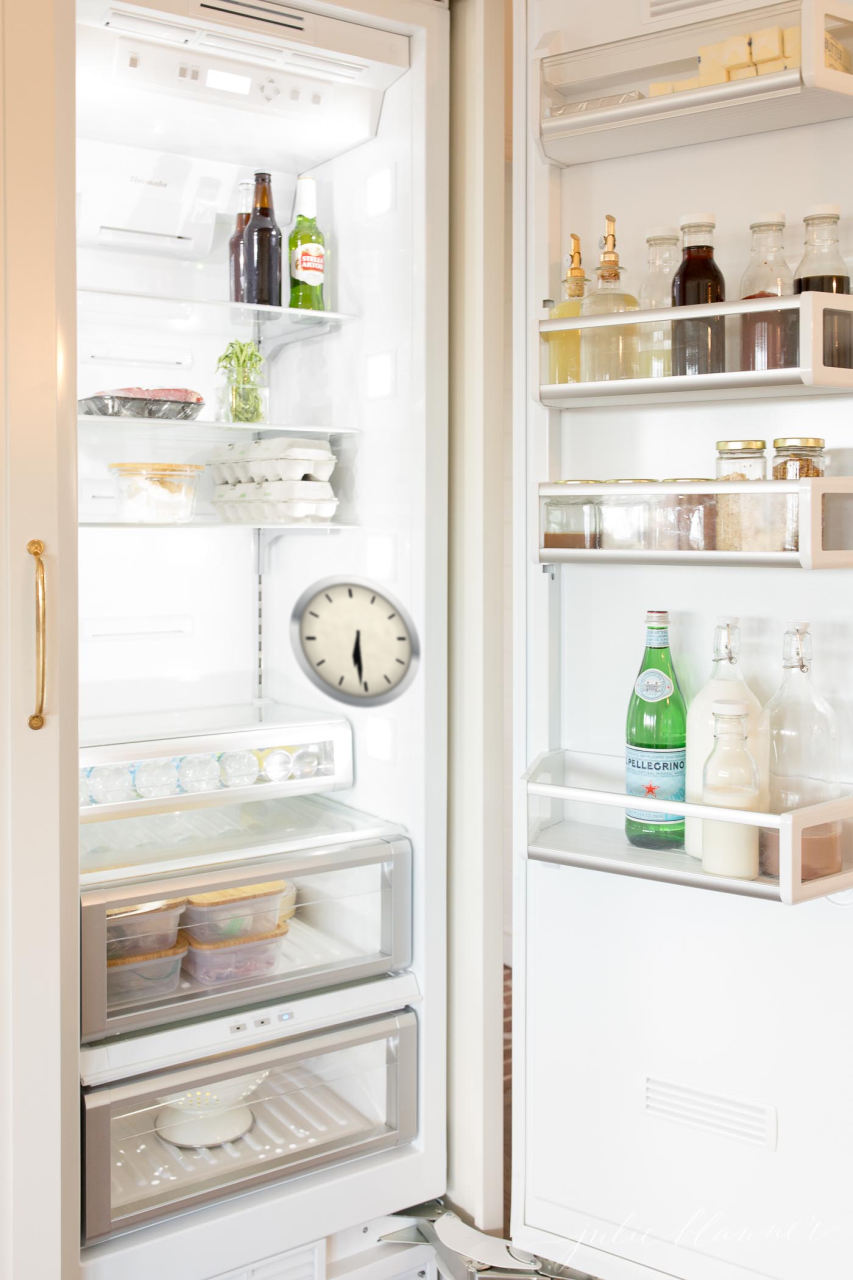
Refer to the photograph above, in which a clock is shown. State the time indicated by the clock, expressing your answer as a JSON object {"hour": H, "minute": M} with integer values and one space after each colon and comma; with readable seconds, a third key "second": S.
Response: {"hour": 6, "minute": 31}
